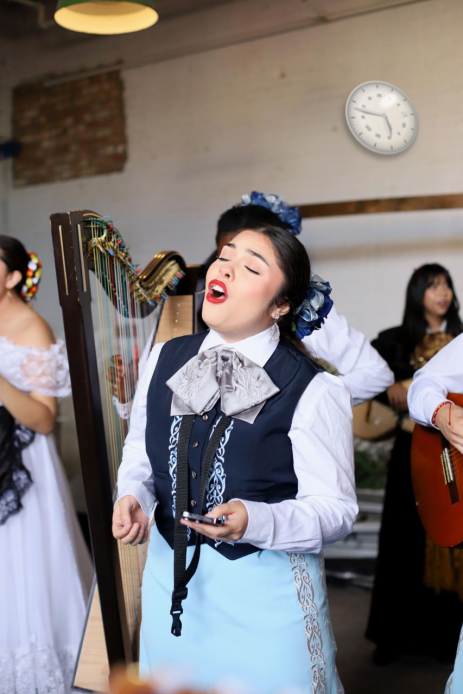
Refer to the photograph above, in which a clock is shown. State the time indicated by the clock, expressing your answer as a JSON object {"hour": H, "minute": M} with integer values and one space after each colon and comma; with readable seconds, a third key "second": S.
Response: {"hour": 5, "minute": 48}
